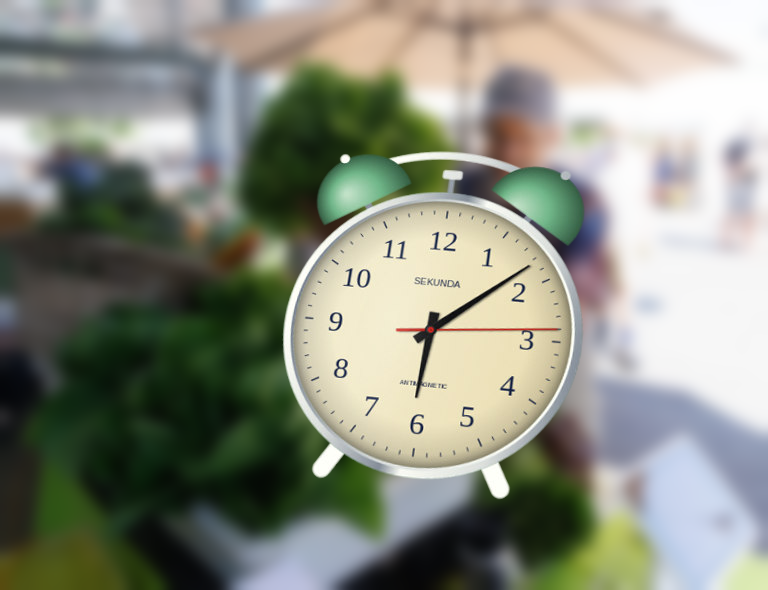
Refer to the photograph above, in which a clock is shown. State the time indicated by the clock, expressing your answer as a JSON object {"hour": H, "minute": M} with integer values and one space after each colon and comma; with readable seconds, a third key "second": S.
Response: {"hour": 6, "minute": 8, "second": 14}
